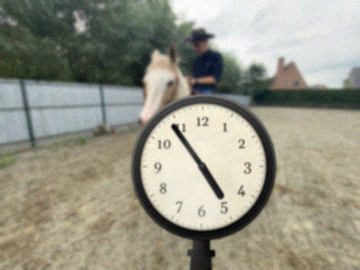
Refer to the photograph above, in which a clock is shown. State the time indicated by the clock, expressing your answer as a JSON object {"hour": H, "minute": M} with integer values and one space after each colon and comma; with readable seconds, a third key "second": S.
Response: {"hour": 4, "minute": 54}
